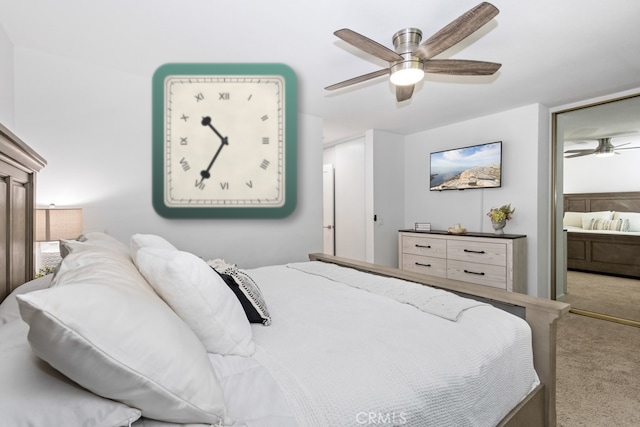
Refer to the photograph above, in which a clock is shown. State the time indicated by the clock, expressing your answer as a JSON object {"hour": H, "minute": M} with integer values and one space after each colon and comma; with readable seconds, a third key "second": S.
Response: {"hour": 10, "minute": 35}
